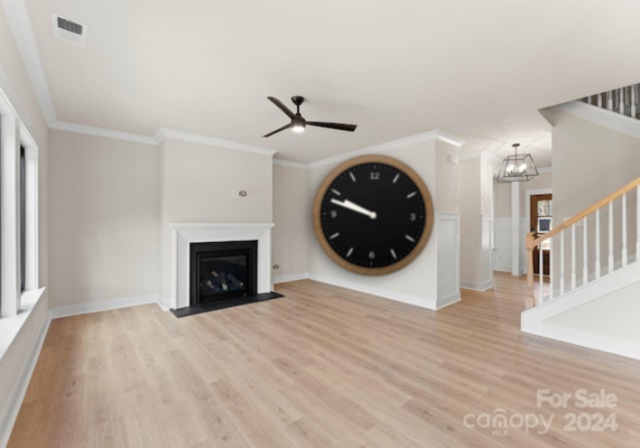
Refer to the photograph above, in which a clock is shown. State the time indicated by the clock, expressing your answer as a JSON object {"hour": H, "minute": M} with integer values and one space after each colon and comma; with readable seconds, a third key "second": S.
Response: {"hour": 9, "minute": 48}
